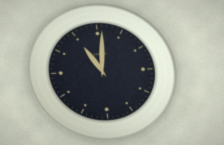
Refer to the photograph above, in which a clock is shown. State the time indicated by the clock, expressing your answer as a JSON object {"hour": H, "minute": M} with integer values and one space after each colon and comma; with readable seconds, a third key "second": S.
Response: {"hour": 11, "minute": 1}
